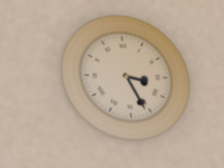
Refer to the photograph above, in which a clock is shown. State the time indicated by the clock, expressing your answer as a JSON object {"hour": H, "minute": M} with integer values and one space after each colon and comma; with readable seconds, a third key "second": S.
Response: {"hour": 3, "minute": 26}
